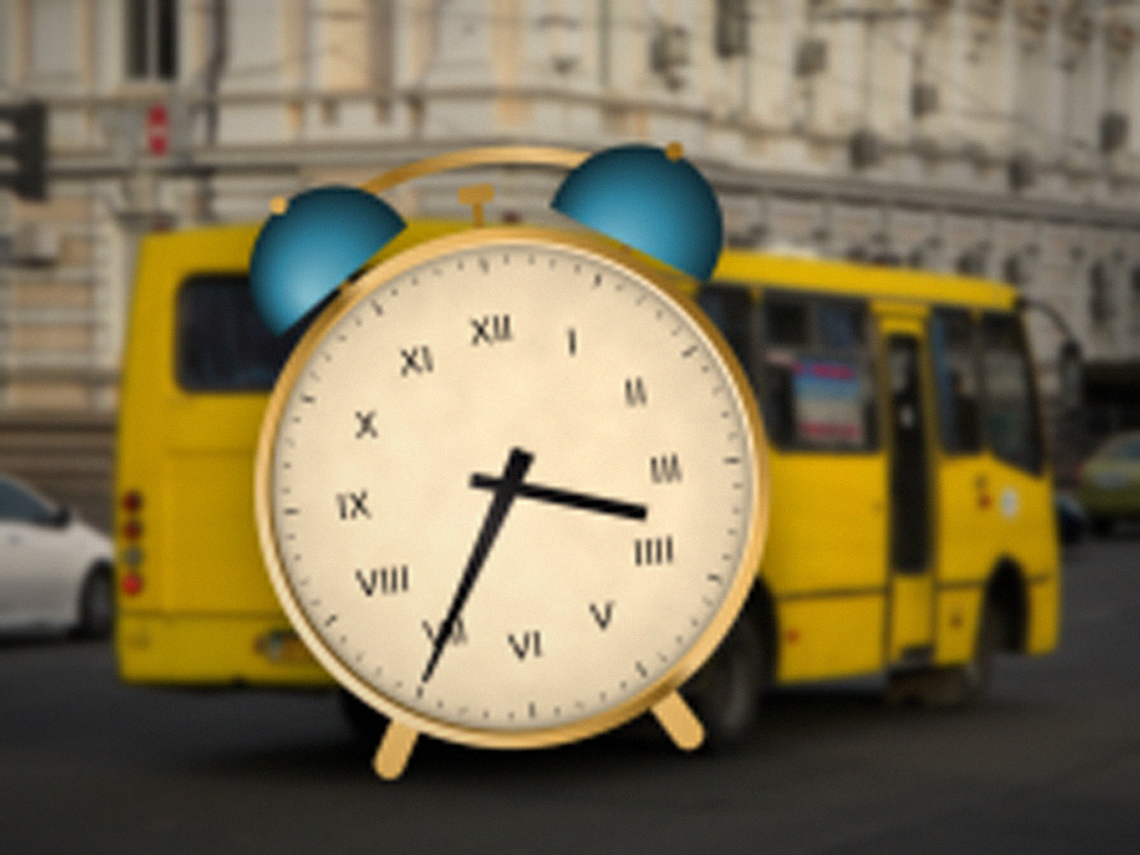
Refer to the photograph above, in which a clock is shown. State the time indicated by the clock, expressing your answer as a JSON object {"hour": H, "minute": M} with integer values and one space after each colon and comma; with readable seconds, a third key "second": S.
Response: {"hour": 3, "minute": 35}
